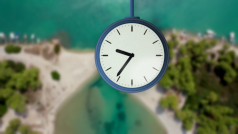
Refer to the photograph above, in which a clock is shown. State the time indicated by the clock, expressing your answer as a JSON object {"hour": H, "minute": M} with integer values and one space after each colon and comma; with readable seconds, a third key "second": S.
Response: {"hour": 9, "minute": 36}
